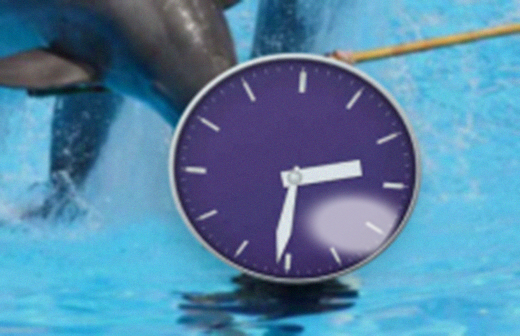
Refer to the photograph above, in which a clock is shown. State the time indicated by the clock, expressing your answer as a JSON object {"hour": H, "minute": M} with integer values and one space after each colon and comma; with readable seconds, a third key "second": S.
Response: {"hour": 2, "minute": 31}
